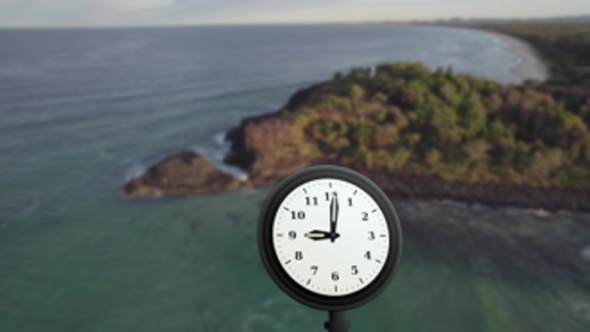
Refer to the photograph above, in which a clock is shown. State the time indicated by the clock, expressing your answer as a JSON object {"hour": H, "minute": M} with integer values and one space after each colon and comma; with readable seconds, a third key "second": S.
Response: {"hour": 9, "minute": 1}
